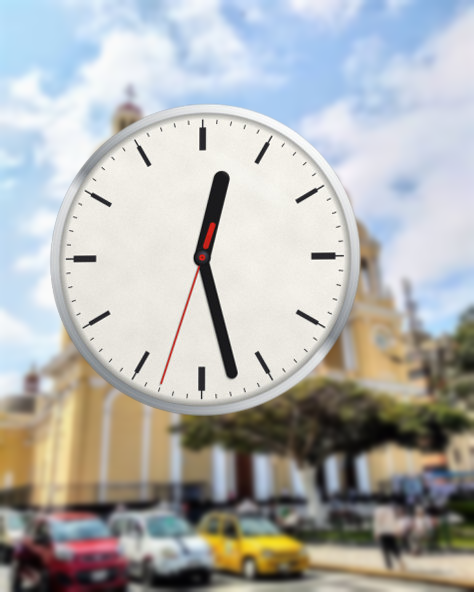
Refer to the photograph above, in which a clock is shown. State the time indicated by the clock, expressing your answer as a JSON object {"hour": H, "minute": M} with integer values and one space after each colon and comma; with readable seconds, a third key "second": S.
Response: {"hour": 12, "minute": 27, "second": 33}
